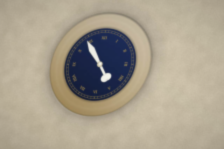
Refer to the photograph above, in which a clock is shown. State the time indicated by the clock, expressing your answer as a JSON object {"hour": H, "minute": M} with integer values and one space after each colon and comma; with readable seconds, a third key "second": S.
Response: {"hour": 4, "minute": 54}
